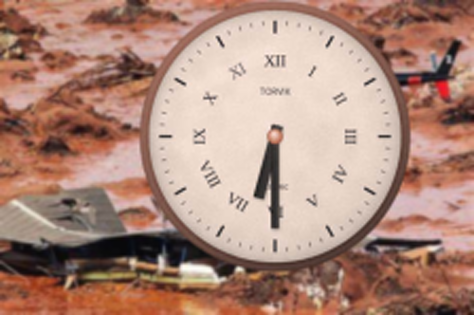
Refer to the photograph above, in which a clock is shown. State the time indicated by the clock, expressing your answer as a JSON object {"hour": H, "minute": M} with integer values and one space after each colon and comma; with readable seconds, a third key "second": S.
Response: {"hour": 6, "minute": 30}
